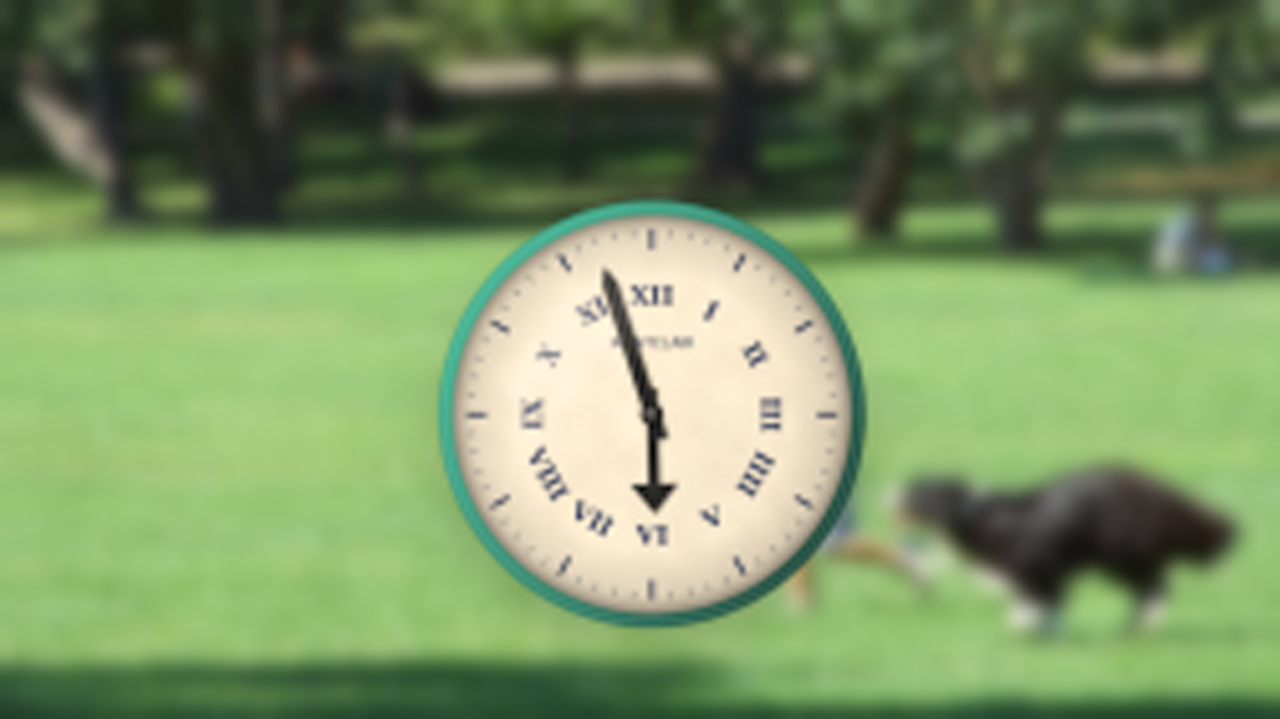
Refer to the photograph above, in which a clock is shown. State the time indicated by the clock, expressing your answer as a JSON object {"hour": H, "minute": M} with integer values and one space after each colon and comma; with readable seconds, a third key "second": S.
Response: {"hour": 5, "minute": 57}
